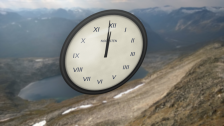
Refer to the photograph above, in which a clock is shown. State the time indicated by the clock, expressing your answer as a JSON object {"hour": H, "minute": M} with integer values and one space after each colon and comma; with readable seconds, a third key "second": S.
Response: {"hour": 11, "minute": 59}
